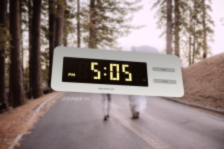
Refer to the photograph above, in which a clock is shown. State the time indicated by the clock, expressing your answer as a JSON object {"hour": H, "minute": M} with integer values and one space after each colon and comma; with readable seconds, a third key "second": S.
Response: {"hour": 5, "minute": 5}
